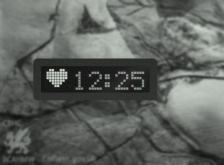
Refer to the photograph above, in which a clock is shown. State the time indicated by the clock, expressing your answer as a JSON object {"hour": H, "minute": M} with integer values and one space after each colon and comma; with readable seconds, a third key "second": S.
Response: {"hour": 12, "minute": 25}
